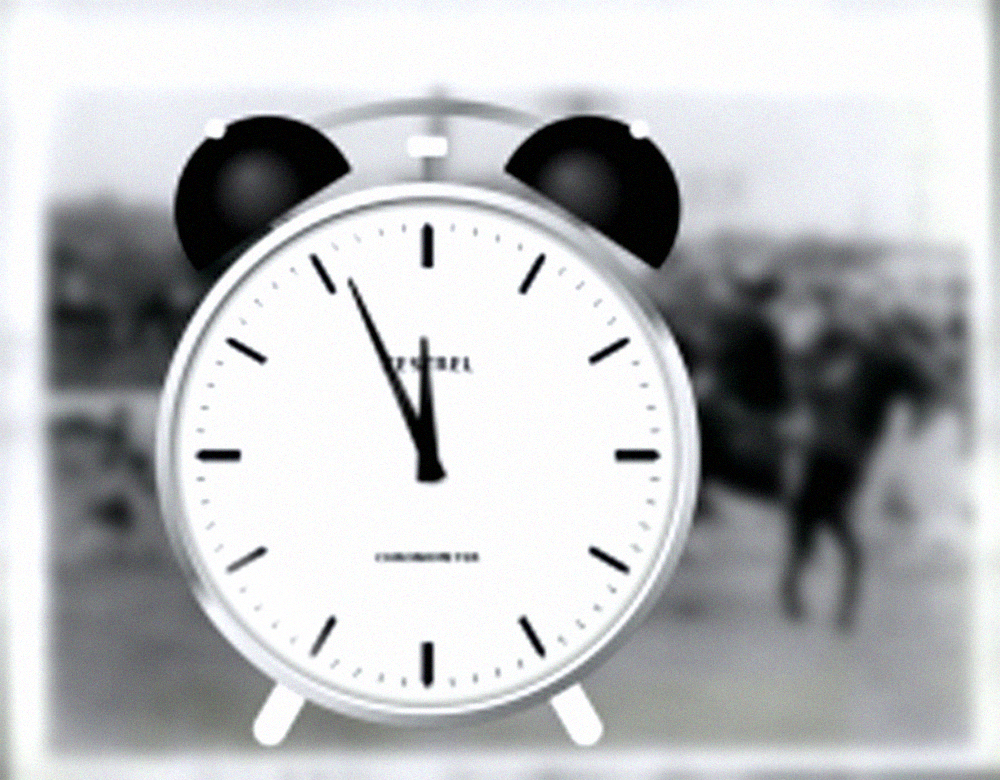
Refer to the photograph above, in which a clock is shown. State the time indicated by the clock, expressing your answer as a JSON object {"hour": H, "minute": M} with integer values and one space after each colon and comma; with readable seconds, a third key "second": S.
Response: {"hour": 11, "minute": 56}
